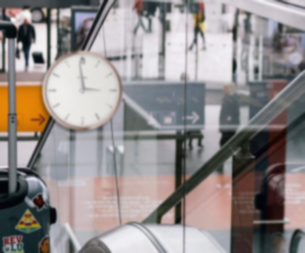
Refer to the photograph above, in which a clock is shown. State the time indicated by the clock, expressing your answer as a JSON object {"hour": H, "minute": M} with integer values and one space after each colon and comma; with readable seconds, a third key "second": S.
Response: {"hour": 2, "minute": 59}
